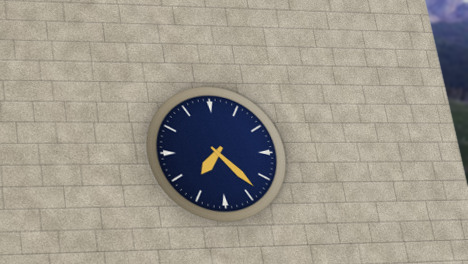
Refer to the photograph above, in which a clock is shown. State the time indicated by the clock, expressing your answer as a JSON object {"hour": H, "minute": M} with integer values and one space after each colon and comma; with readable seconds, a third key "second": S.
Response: {"hour": 7, "minute": 23}
